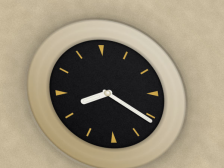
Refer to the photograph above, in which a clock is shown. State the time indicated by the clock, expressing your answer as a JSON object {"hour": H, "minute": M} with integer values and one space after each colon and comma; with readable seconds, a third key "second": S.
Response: {"hour": 8, "minute": 21}
